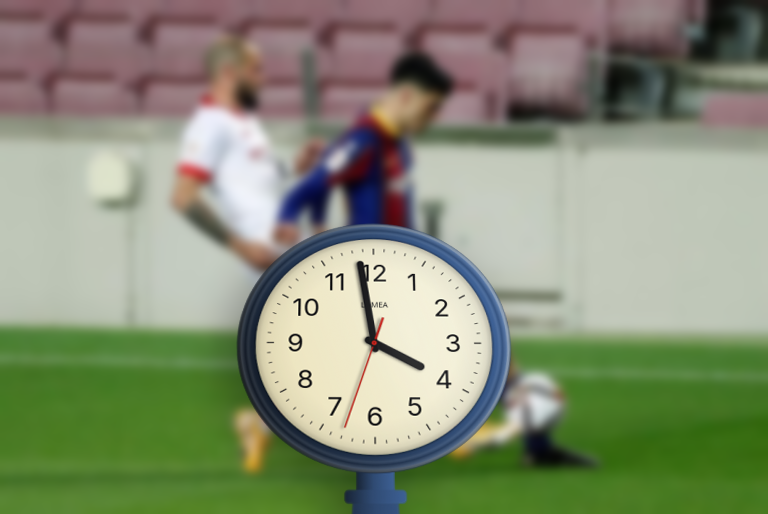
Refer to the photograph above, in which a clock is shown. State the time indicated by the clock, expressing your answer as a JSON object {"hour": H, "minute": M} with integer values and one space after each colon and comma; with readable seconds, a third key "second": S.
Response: {"hour": 3, "minute": 58, "second": 33}
